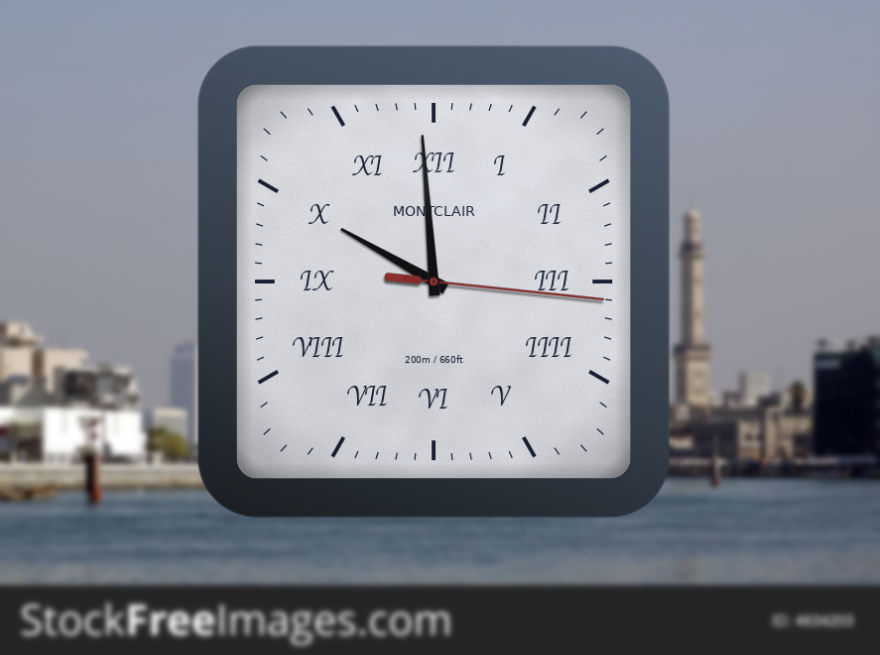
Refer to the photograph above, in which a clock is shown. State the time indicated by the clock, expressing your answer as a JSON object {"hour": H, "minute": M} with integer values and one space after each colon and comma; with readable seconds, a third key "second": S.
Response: {"hour": 9, "minute": 59, "second": 16}
